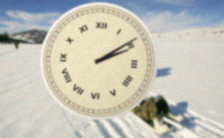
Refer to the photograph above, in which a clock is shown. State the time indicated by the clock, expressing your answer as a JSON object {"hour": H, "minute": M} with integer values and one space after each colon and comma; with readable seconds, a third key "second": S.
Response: {"hour": 2, "minute": 9}
